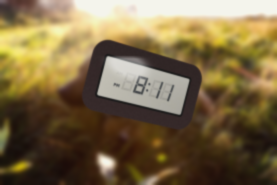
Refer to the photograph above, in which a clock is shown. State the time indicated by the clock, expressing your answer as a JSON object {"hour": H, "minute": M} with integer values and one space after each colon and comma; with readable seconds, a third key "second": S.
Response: {"hour": 8, "minute": 11}
